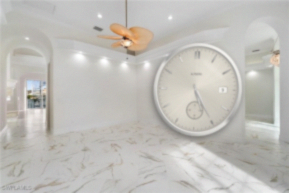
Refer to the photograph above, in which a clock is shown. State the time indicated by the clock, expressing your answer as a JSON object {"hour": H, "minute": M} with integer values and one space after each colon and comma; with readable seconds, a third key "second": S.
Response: {"hour": 5, "minute": 25}
